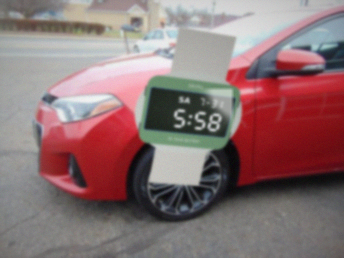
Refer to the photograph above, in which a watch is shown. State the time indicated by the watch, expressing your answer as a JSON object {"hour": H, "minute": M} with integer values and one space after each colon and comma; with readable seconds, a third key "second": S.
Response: {"hour": 5, "minute": 58}
